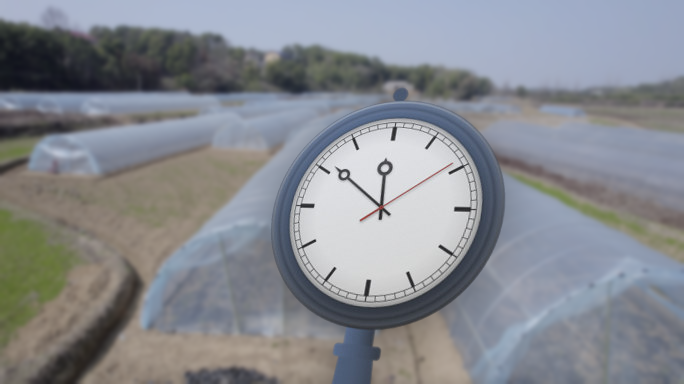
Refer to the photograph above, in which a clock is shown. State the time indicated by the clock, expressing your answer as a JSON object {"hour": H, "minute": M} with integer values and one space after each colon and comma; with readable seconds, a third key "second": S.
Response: {"hour": 11, "minute": 51, "second": 9}
